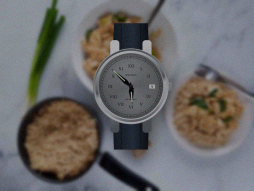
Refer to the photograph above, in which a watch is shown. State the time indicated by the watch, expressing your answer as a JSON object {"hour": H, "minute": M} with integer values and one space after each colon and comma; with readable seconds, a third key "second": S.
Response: {"hour": 5, "minute": 52}
